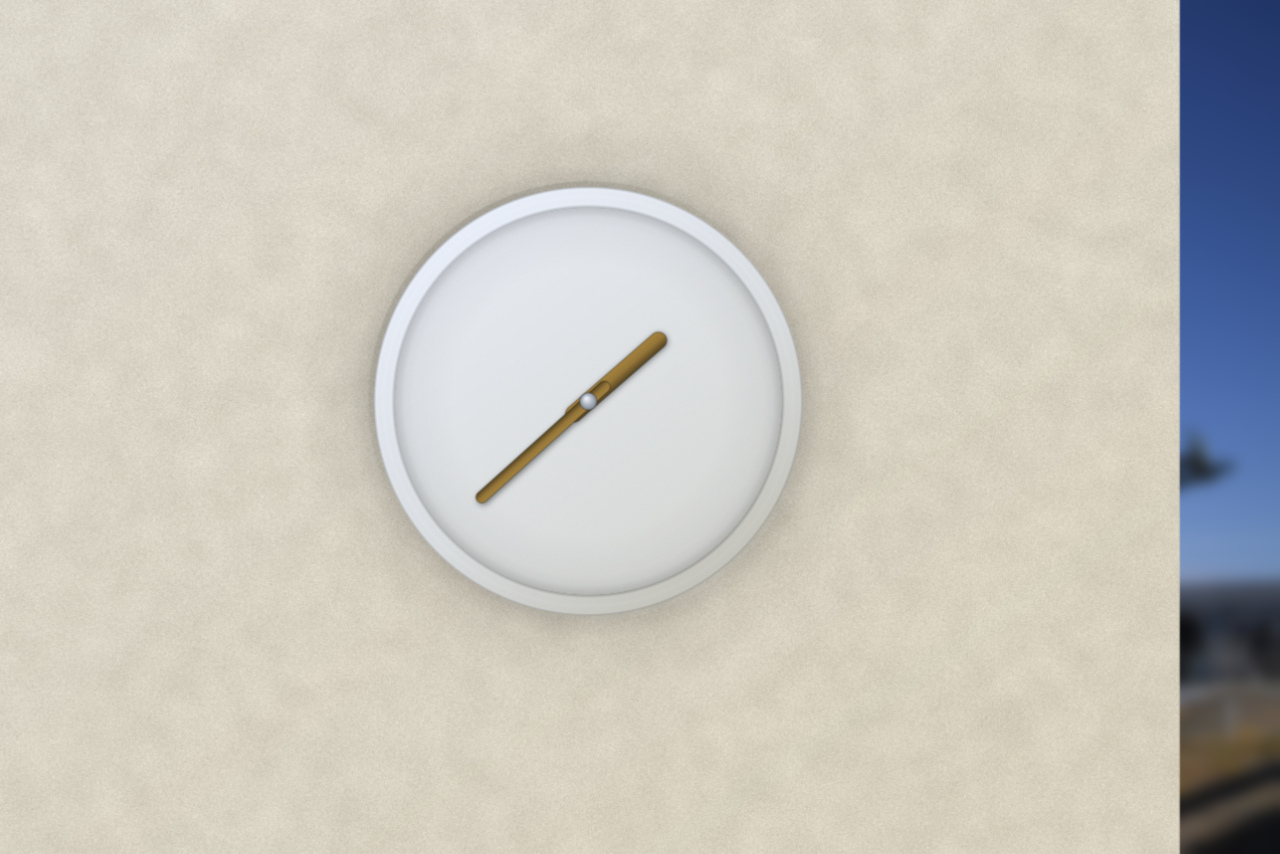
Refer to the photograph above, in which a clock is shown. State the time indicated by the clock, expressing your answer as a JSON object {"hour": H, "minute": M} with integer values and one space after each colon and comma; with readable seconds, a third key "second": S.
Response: {"hour": 1, "minute": 38}
